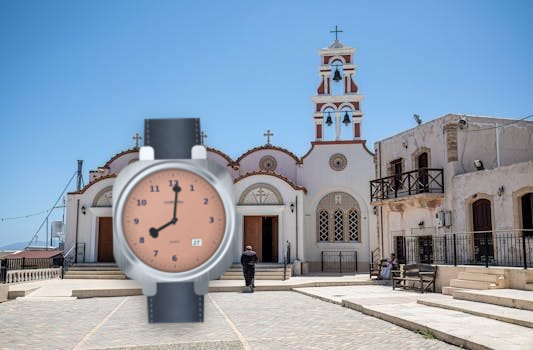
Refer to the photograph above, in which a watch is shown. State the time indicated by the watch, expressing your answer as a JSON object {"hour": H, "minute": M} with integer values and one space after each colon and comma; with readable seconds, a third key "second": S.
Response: {"hour": 8, "minute": 1}
